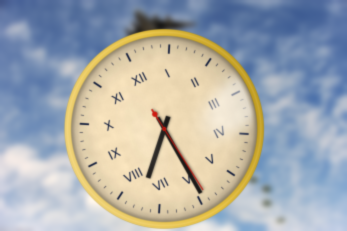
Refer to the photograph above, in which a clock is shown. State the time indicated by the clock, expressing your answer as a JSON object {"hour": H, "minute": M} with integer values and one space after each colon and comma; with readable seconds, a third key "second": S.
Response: {"hour": 7, "minute": 29, "second": 29}
